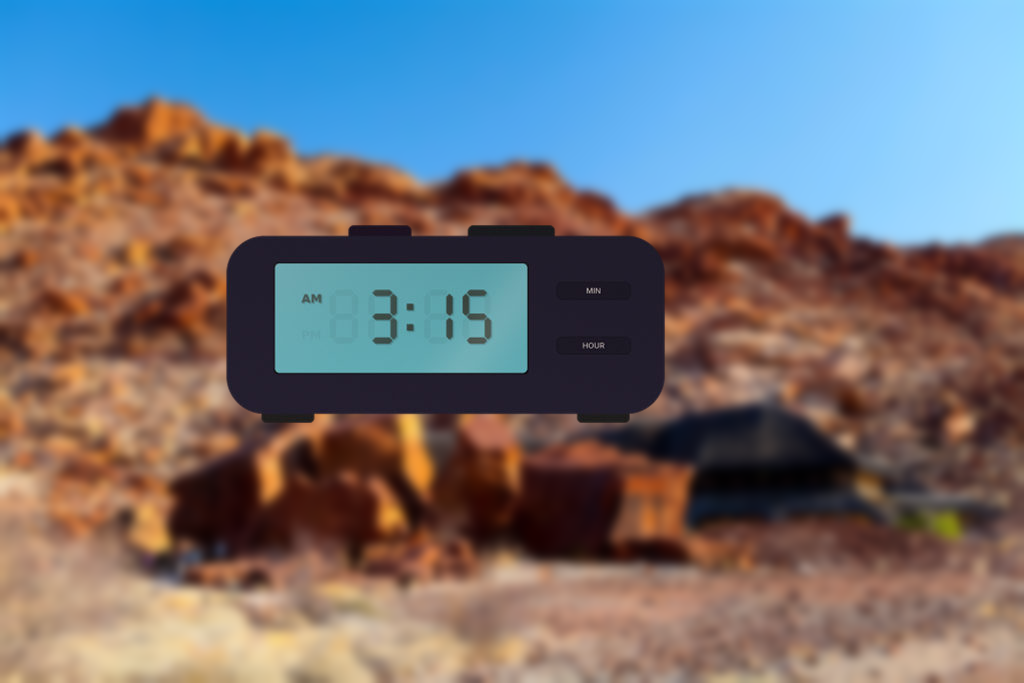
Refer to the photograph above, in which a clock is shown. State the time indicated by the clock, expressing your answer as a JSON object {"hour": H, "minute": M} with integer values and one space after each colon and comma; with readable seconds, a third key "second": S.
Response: {"hour": 3, "minute": 15}
